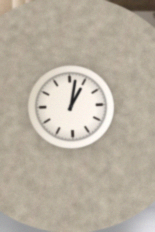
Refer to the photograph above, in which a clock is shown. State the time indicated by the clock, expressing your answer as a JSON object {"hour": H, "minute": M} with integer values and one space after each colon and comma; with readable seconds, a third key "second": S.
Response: {"hour": 1, "minute": 2}
